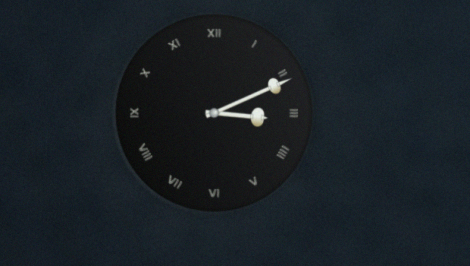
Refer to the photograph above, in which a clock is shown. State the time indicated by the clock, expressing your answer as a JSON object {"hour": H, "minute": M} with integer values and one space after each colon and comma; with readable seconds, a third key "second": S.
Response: {"hour": 3, "minute": 11}
